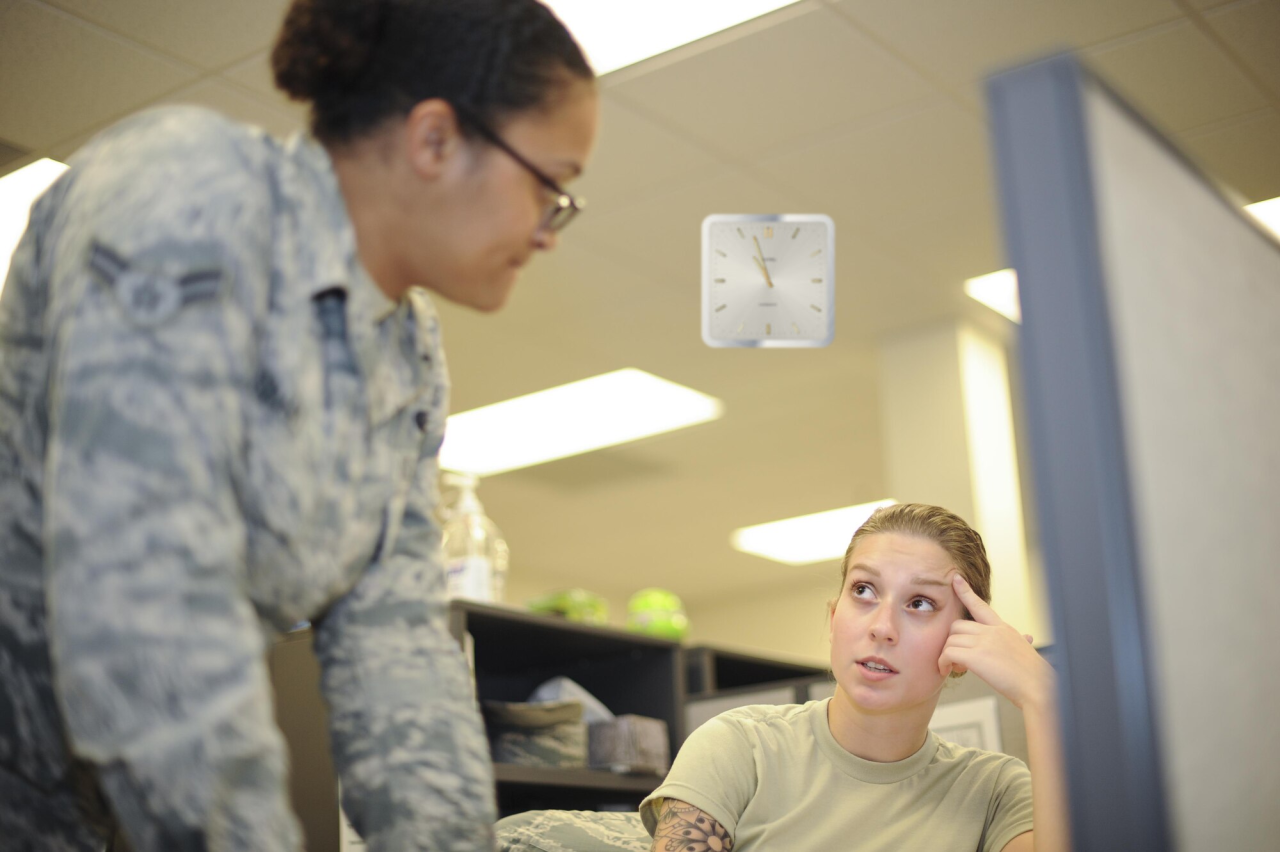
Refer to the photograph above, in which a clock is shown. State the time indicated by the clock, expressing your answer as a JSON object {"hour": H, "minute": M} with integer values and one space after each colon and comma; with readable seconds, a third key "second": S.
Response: {"hour": 10, "minute": 57}
